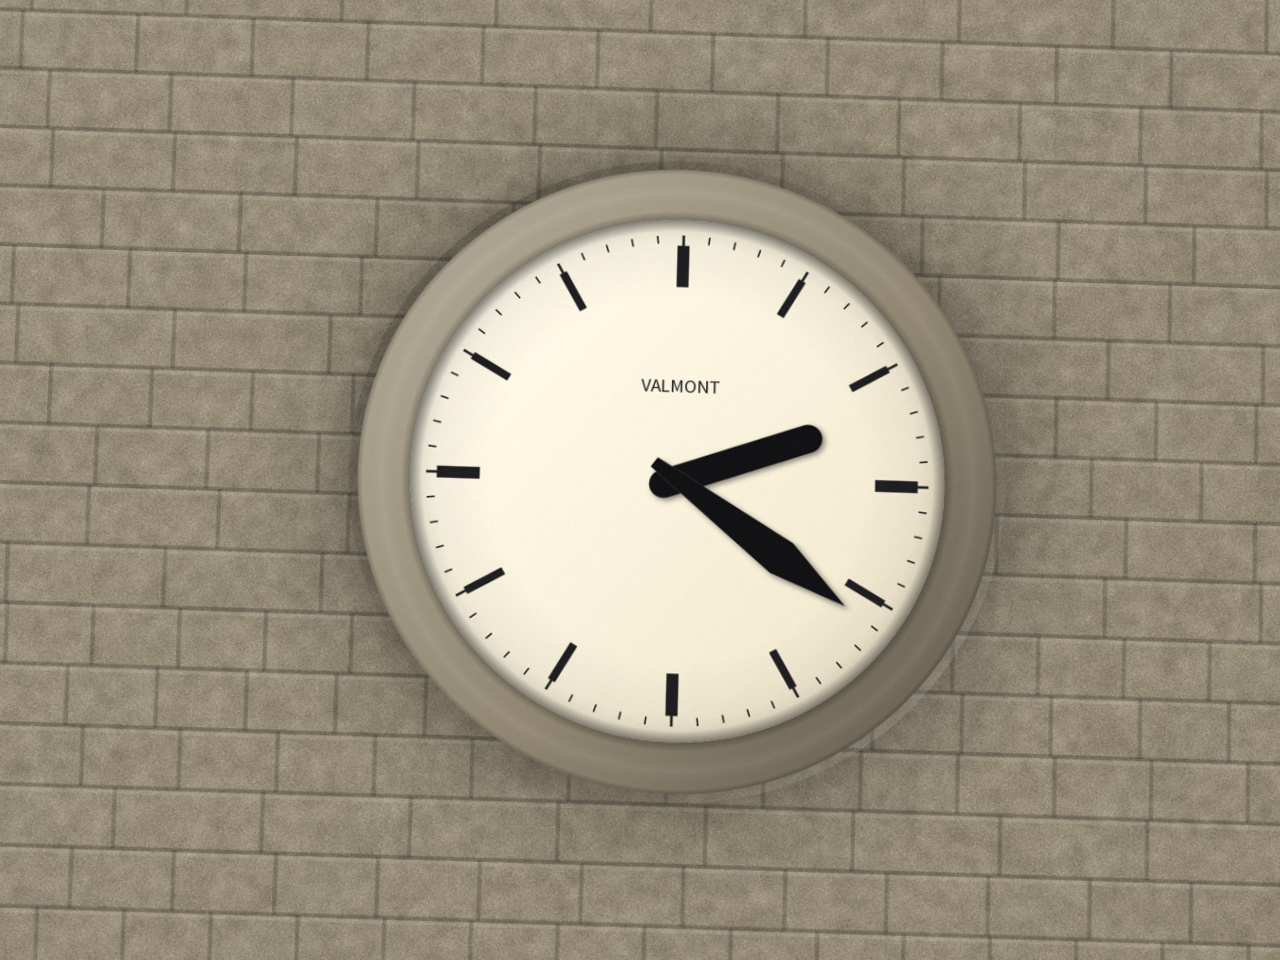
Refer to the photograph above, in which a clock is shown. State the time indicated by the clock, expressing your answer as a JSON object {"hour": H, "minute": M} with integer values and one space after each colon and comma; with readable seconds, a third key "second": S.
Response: {"hour": 2, "minute": 21}
